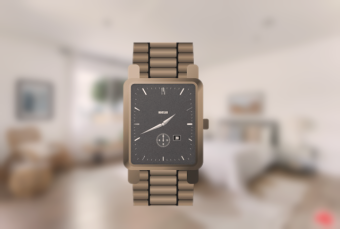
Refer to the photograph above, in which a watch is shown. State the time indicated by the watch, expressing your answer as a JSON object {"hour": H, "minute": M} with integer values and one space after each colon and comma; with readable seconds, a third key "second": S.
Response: {"hour": 1, "minute": 41}
